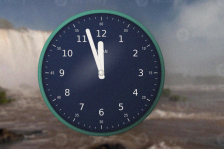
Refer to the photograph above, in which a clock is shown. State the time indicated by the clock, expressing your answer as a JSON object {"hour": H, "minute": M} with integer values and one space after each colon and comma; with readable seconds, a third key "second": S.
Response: {"hour": 11, "minute": 57}
